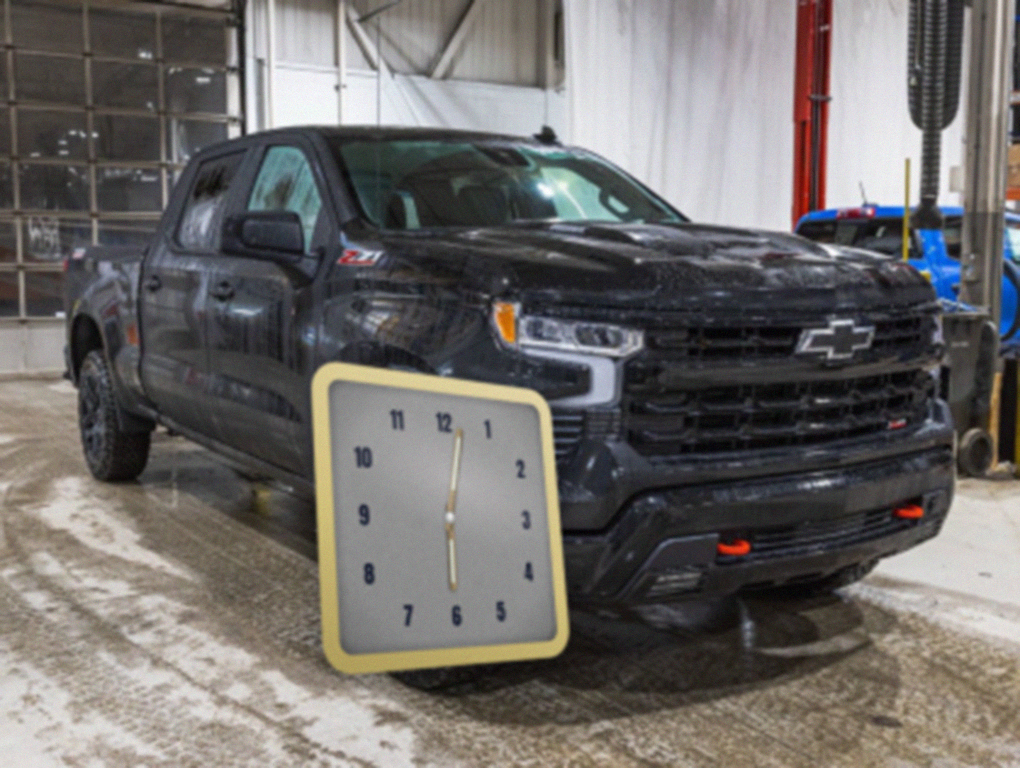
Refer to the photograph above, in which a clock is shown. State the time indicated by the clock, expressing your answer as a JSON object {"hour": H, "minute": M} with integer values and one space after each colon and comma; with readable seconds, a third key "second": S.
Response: {"hour": 6, "minute": 2}
